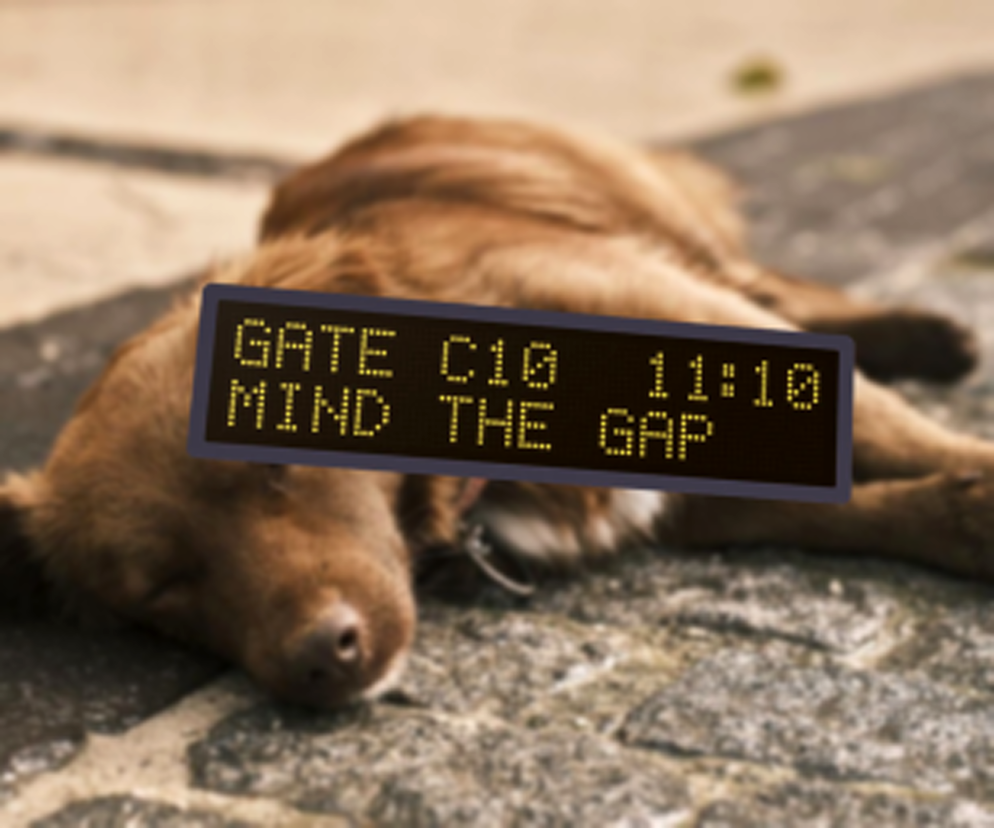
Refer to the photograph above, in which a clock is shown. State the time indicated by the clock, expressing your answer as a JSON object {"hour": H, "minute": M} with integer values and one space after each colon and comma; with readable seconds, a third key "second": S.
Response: {"hour": 11, "minute": 10}
